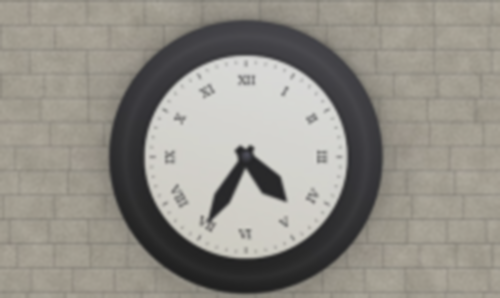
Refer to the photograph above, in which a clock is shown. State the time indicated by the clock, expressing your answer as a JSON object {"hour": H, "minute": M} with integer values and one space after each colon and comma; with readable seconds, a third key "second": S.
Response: {"hour": 4, "minute": 35}
